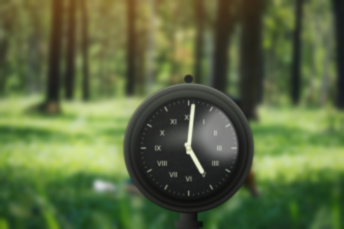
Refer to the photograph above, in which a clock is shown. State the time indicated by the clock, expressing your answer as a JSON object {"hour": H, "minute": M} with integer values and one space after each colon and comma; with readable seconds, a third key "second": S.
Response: {"hour": 5, "minute": 1}
